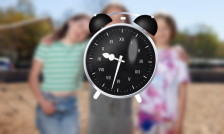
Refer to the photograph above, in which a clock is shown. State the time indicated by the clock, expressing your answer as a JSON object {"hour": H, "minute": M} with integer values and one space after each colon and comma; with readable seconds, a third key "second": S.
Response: {"hour": 9, "minute": 32}
